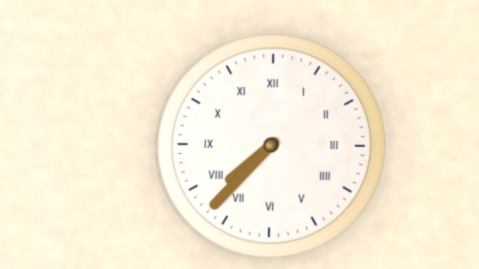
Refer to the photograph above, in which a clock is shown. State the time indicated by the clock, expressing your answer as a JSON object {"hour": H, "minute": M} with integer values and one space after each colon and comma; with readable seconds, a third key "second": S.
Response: {"hour": 7, "minute": 37}
